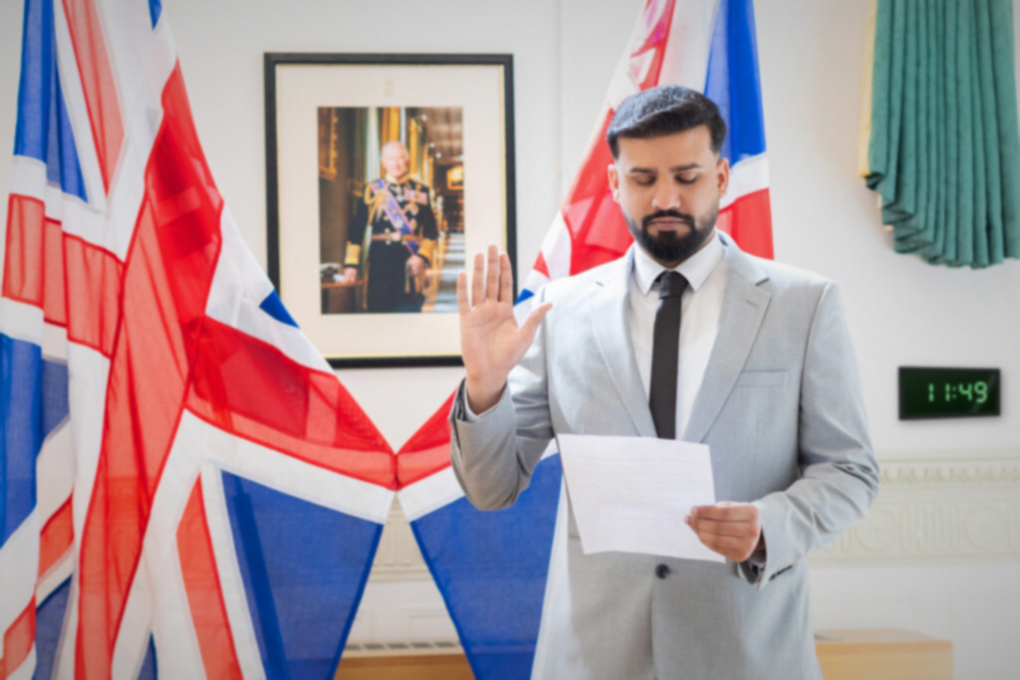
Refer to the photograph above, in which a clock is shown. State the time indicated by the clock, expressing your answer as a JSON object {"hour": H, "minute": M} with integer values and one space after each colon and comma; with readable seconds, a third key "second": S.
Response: {"hour": 11, "minute": 49}
